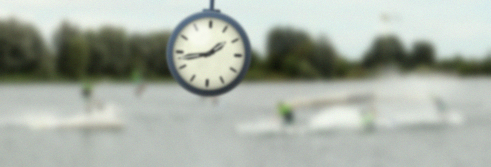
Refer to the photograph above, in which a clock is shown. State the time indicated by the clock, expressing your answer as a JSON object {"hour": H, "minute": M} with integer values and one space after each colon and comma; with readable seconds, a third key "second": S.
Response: {"hour": 1, "minute": 43}
